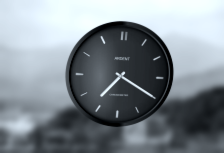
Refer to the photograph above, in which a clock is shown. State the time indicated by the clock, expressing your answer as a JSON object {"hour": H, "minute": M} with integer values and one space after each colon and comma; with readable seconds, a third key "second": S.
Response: {"hour": 7, "minute": 20}
